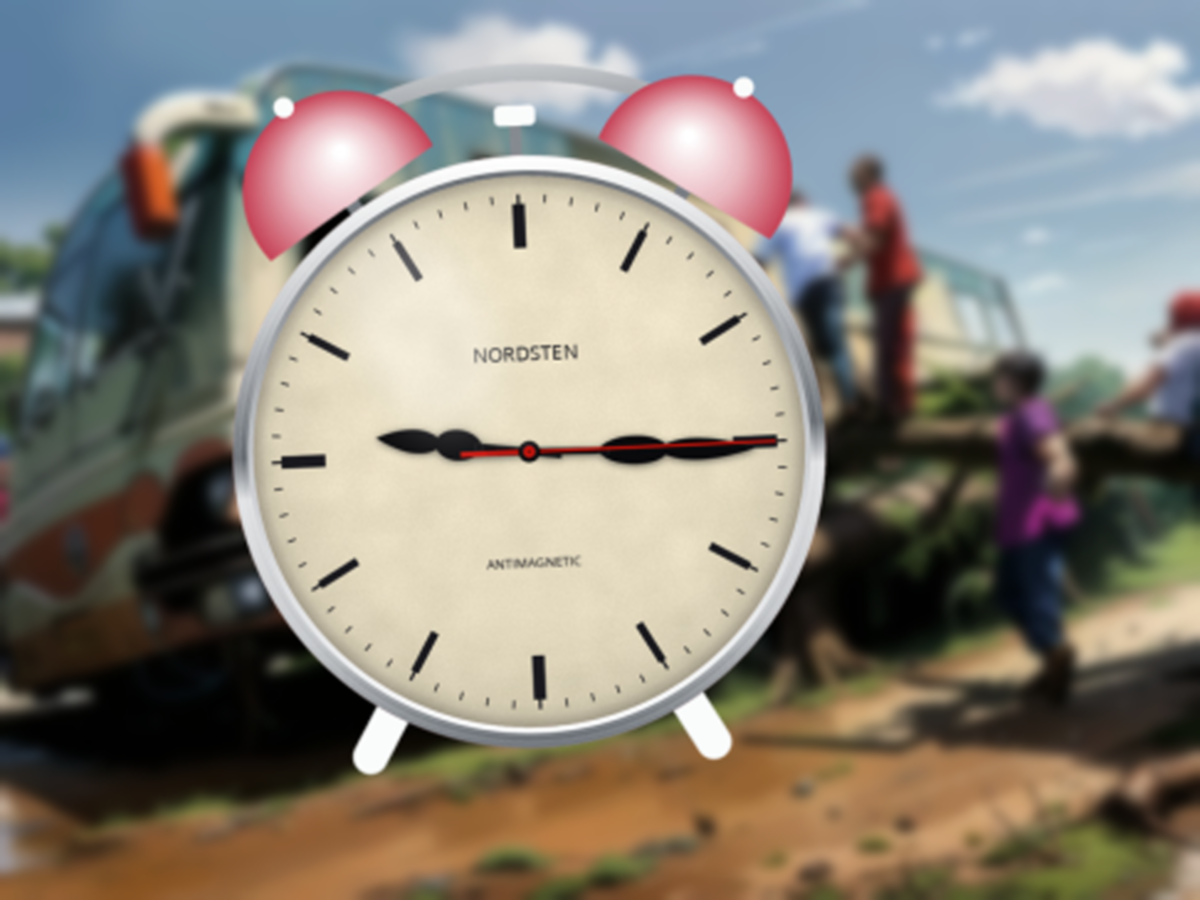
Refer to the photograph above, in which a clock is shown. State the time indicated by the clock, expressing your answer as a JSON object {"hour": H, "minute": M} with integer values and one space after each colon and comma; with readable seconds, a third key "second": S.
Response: {"hour": 9, "minute": 15, "second": 15}
